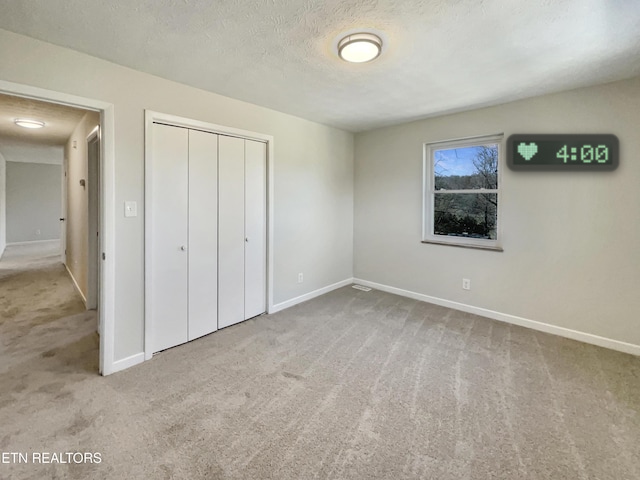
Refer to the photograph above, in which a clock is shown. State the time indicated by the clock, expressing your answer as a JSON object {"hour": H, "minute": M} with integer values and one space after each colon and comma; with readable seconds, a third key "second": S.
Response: {"hour": 4, "minute": 0}
